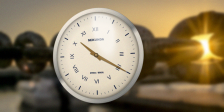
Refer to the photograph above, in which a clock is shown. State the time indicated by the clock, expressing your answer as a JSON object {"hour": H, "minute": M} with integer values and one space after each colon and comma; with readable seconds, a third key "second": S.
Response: {"hour": 10, "minute": 20}
